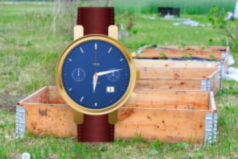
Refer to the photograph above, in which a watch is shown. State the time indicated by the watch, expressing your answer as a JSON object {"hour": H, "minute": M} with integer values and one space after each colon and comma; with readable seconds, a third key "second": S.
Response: {"hour": 6, "minute": 13}
